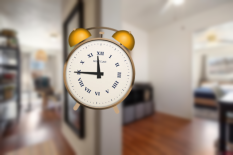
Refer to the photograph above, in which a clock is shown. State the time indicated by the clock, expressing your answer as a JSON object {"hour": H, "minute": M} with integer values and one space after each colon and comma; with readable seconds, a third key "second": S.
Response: {"hour": 11, "minute": 45}
